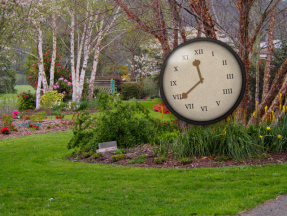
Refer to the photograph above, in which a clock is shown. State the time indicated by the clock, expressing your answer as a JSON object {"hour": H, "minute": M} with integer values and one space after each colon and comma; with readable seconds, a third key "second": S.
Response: {"hour": 11, "minute": 39}
